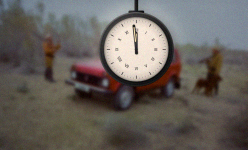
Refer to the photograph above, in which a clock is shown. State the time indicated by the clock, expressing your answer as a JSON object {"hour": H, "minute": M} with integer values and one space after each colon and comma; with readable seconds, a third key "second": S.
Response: {"hour": 11, "minute": 59}
